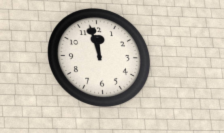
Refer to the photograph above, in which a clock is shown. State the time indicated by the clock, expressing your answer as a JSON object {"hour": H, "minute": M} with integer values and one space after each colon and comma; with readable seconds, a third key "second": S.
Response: {"hour": 11, "minute": 58}
